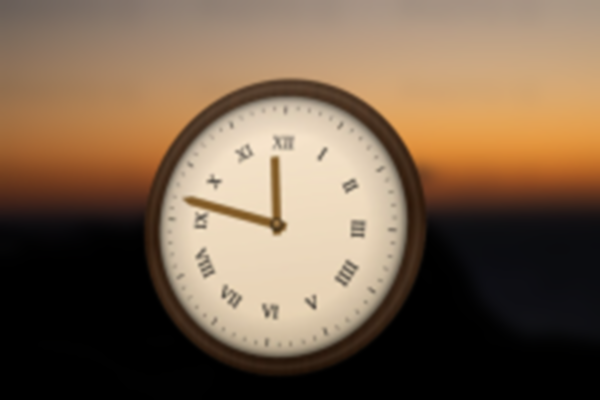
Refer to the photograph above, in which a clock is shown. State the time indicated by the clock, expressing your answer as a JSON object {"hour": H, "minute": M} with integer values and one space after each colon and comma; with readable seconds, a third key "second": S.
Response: {"hour": 11, "minute": 47}
